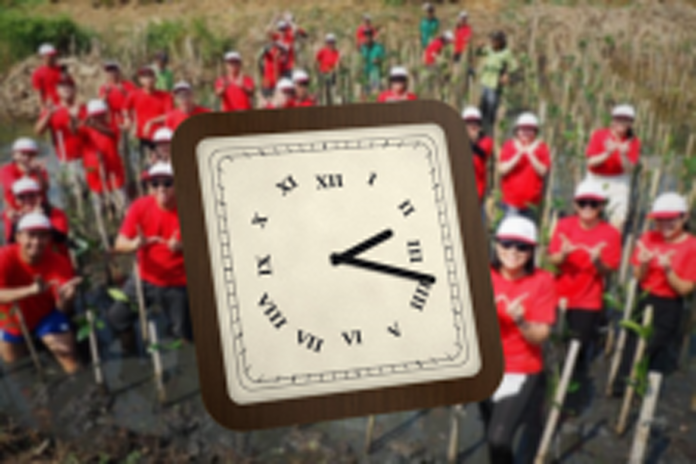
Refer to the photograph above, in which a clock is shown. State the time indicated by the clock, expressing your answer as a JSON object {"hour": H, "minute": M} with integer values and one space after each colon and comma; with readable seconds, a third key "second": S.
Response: {"hour": 2, "minute": 18}
